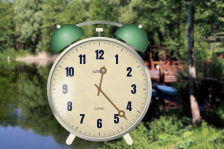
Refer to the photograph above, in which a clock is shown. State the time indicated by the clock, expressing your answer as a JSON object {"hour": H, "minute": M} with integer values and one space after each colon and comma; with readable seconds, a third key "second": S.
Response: {"hour": 12, "minute": 23}
